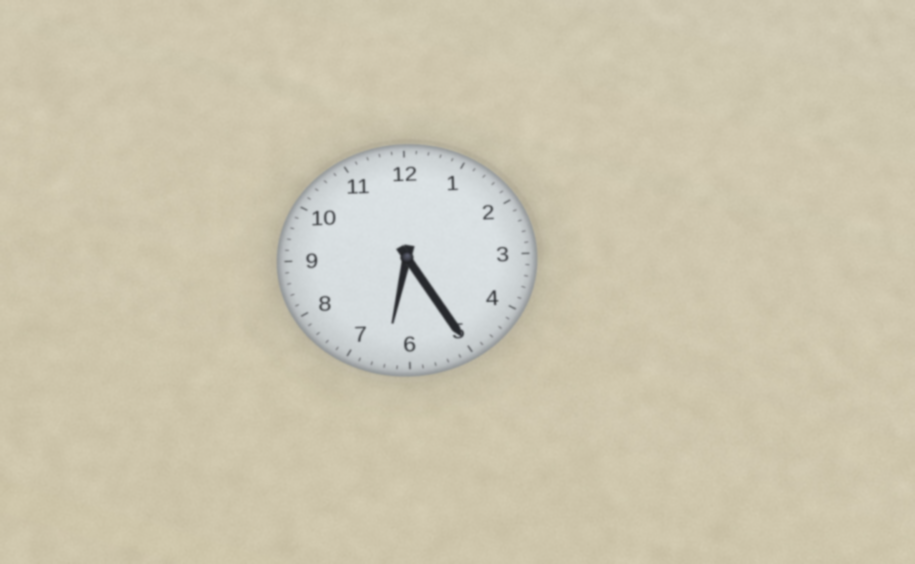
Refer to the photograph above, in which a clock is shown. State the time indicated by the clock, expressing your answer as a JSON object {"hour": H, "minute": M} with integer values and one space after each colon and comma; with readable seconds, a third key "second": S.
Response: {"hour": 6, "minute": 25}
